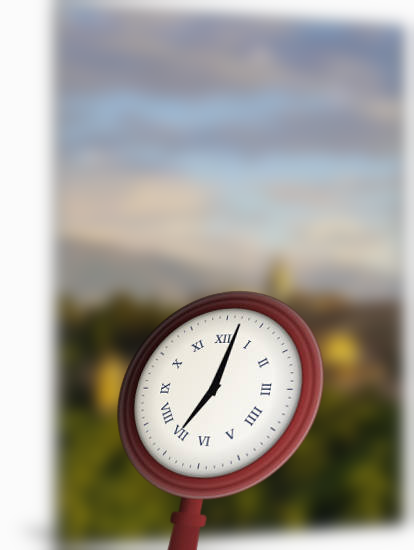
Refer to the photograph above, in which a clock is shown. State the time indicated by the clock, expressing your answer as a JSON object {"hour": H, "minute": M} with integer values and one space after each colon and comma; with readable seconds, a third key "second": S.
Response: {"hour": 7, "minute": 2}
